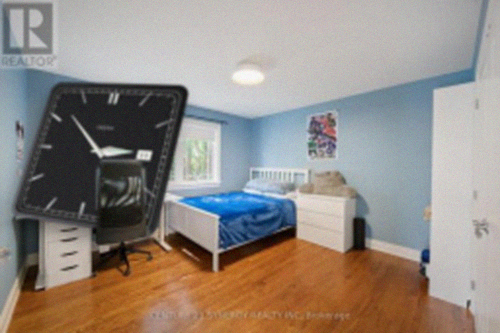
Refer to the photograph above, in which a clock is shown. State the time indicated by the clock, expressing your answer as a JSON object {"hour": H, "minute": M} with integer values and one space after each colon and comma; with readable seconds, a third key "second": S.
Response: {"hour": 2, "minute": 52}
